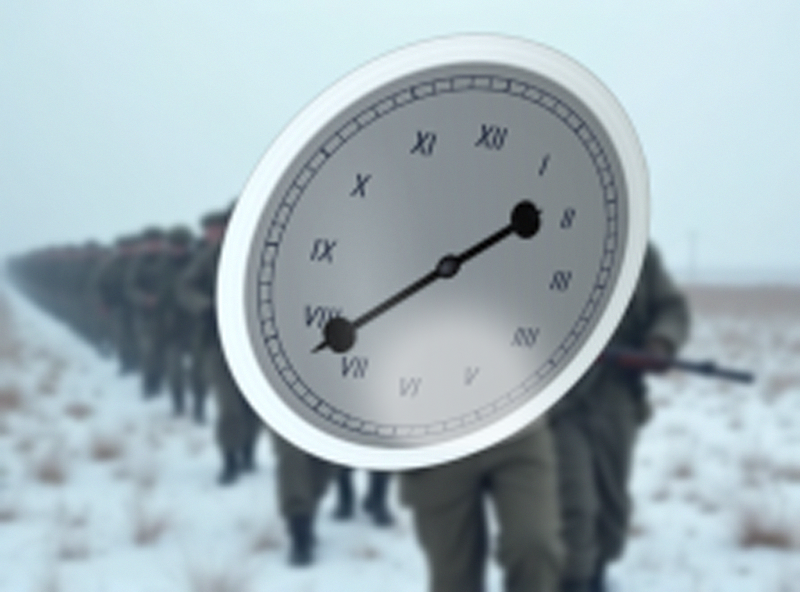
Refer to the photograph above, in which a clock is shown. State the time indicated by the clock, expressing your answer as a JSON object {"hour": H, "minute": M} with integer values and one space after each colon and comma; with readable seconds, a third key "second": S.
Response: {"hour": 1, "minute": 38}
